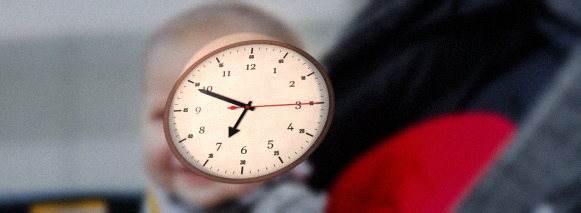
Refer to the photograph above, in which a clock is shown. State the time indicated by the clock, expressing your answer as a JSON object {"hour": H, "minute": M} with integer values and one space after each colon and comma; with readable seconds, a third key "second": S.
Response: {"hour": 6, "minute": 49, "second": 15}
